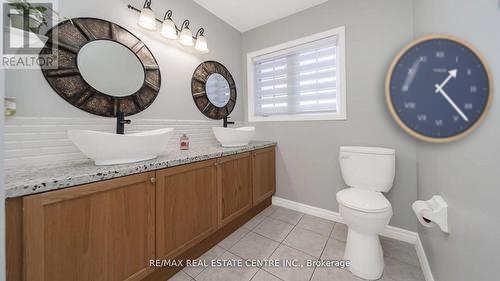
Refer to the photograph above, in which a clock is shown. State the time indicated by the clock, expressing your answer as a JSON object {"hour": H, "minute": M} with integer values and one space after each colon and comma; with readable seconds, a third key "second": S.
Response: {"hour": 1, "minute": 23}
